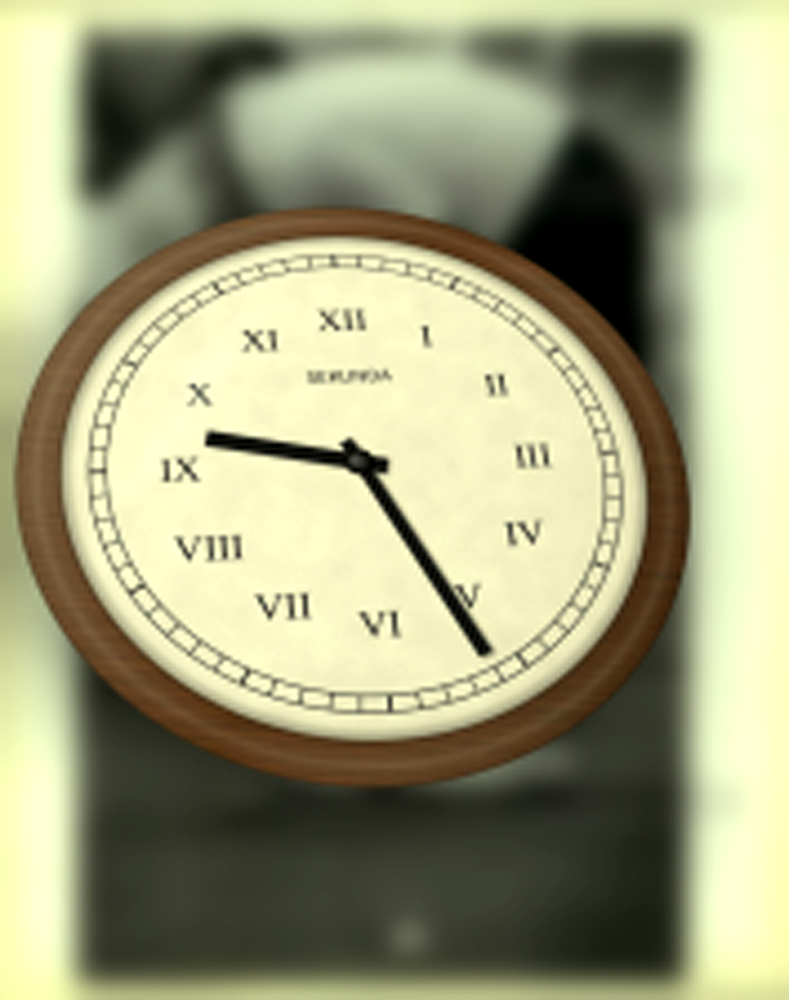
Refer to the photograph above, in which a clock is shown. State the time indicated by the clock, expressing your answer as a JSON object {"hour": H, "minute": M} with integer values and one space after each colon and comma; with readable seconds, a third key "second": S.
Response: {"hour": 9, "minute": 26}
